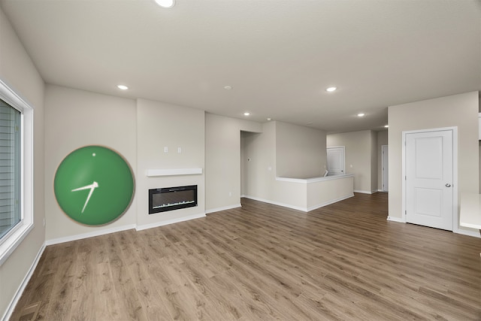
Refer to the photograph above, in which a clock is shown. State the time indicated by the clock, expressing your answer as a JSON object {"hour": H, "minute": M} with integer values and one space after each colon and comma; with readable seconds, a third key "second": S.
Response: {"hour": 8, "minute": 34}
